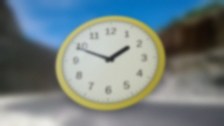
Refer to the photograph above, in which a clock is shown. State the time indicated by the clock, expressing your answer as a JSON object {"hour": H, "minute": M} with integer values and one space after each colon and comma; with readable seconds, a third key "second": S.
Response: {"hour": 1, "minute": 49}
